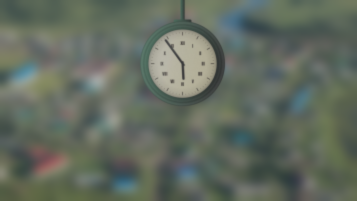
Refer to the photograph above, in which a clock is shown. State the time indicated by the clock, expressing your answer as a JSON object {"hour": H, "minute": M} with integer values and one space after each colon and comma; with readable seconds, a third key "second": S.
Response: {"hour": 5, "minute": 54}
